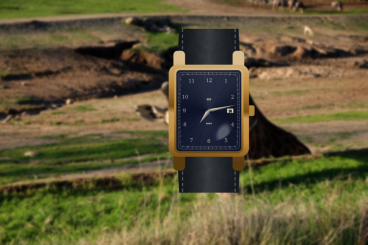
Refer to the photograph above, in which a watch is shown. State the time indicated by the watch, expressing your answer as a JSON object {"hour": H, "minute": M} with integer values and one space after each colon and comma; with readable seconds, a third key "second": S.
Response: {"hour": 7, "minute": 13}
